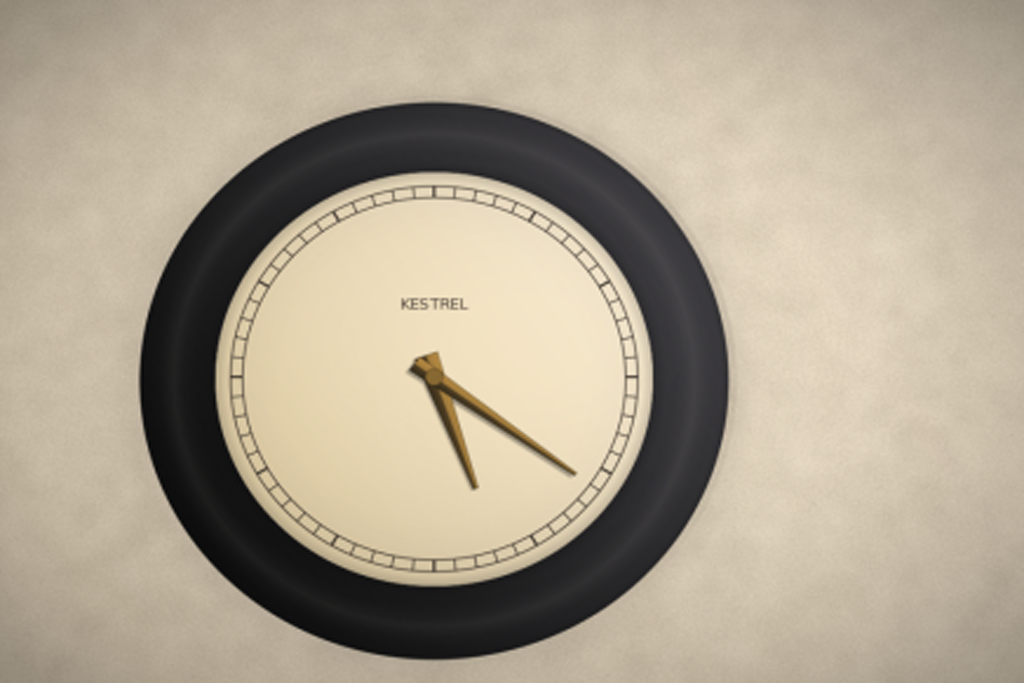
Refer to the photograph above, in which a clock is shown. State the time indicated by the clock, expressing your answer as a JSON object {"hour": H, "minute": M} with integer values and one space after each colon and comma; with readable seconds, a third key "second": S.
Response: {"hour": 5, "minute": 21}
